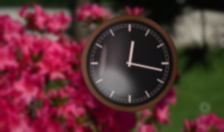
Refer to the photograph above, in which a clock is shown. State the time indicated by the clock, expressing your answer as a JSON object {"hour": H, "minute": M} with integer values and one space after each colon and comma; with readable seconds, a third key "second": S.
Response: {"hour": 12, "minute": 17}
